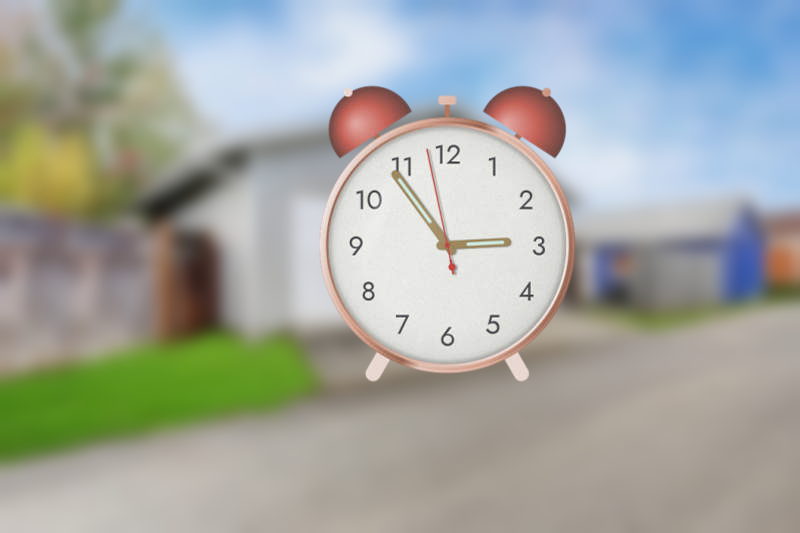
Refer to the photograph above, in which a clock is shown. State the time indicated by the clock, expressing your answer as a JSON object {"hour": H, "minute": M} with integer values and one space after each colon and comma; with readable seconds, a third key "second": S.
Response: {"hour": 2, "minute": 53, "second": 58}
